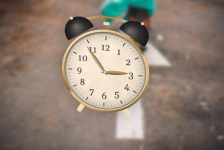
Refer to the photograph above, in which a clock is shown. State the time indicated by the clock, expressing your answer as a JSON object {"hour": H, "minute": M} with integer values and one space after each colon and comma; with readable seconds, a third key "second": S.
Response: {"hour": 2, "minute": 54}
